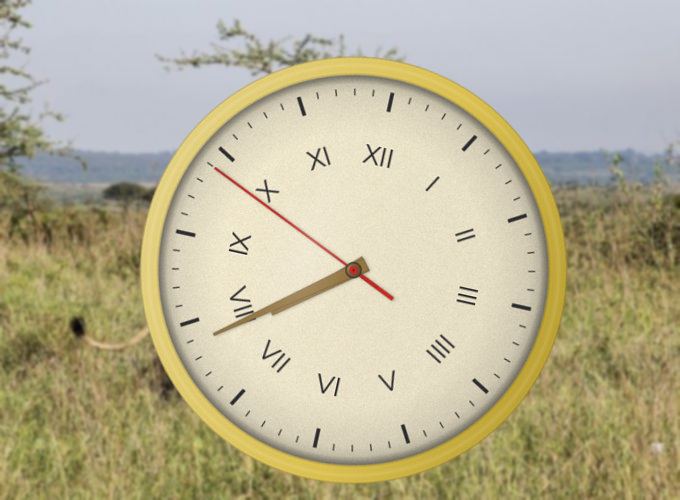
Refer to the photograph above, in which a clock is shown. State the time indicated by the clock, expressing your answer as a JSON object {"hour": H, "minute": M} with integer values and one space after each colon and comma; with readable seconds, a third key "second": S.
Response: {"hour": 7, "minute": 38, "second": 49}
